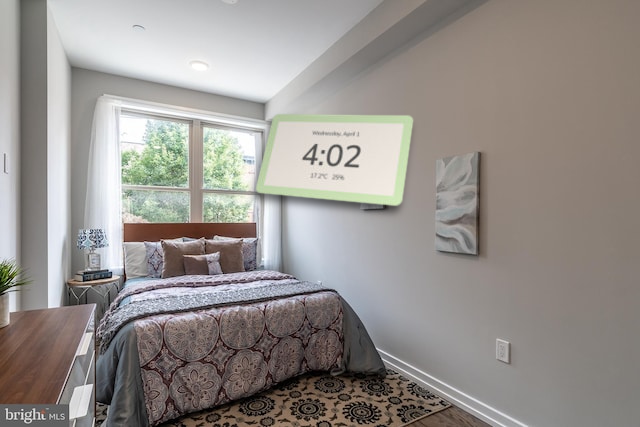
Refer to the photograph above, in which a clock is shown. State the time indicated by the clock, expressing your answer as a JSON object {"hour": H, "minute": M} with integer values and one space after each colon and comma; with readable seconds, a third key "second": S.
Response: {"hour": 4, "minute": 2}
